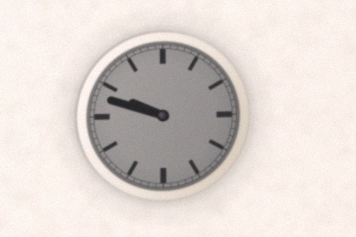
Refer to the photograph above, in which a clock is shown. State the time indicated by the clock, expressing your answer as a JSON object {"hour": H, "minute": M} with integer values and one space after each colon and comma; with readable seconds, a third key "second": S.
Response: {"hour": 9, "minute": 48}
